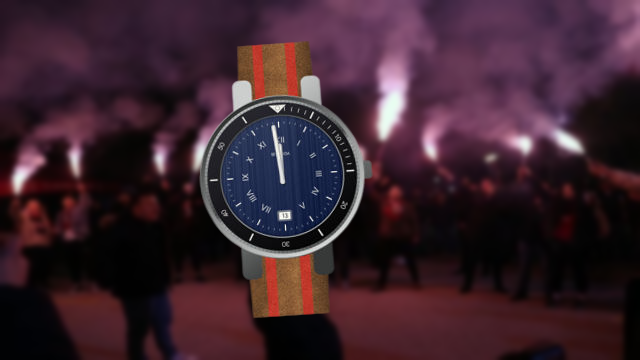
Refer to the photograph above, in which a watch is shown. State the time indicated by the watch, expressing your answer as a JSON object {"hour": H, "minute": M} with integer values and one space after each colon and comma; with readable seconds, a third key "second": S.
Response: {"hour": 11, "minute": 59}
